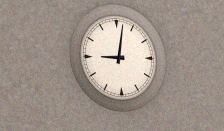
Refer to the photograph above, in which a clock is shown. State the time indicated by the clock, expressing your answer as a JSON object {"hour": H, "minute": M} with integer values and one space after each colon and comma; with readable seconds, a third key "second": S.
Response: {"hour": 9, "minute": 2}
